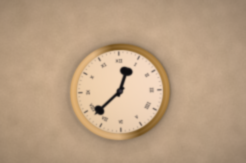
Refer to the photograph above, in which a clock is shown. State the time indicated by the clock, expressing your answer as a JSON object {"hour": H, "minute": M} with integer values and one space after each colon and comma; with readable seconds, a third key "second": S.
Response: {"hour": 12, "minute": 38}
